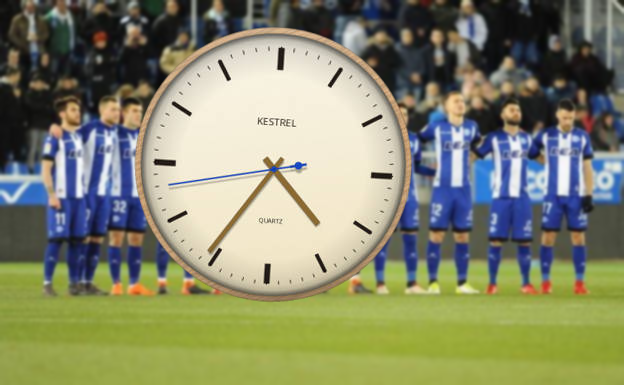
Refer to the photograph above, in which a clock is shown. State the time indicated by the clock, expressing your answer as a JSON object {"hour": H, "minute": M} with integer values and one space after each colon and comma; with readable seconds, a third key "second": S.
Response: {"hour": 4, "minute": 35, "second": 43}
